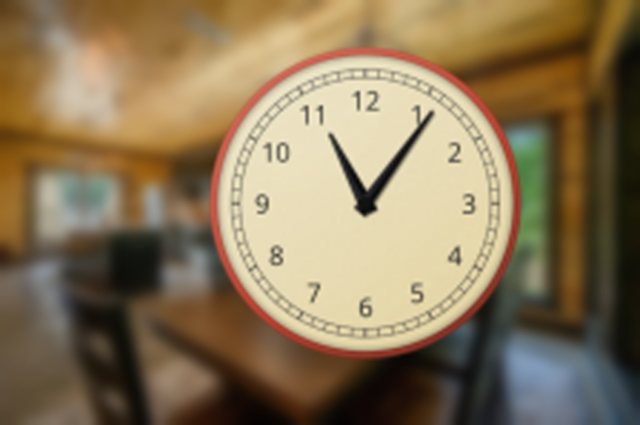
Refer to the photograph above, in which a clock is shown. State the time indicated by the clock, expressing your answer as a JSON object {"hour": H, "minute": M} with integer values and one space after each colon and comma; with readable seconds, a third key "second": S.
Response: {"hour": 11, "minute": 6}
